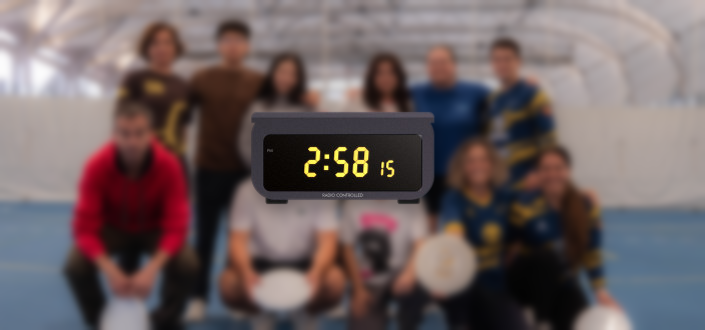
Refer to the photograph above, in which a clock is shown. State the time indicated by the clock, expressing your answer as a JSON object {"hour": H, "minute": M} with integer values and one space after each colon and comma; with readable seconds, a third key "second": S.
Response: {"hour": 2, "minute": 58, "second": 15}
